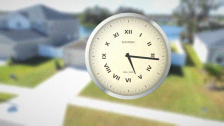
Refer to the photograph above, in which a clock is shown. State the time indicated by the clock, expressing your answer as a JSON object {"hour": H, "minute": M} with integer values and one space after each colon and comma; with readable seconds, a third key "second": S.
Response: {"hour": 5, "minute": 16}
